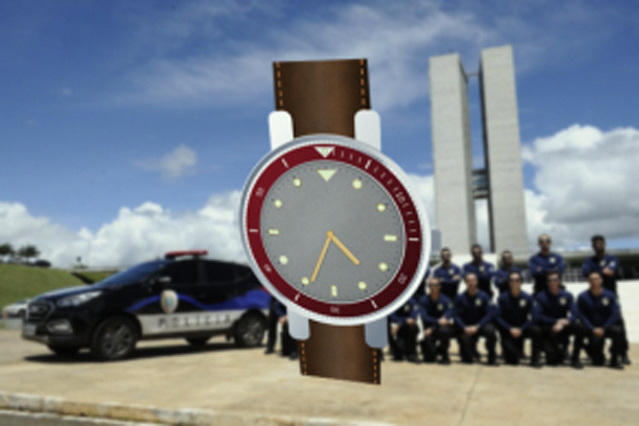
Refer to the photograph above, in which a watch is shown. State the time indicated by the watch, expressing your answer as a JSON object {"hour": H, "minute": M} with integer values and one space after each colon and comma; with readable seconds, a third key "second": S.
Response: {"hour": 4, "minute": 34}
